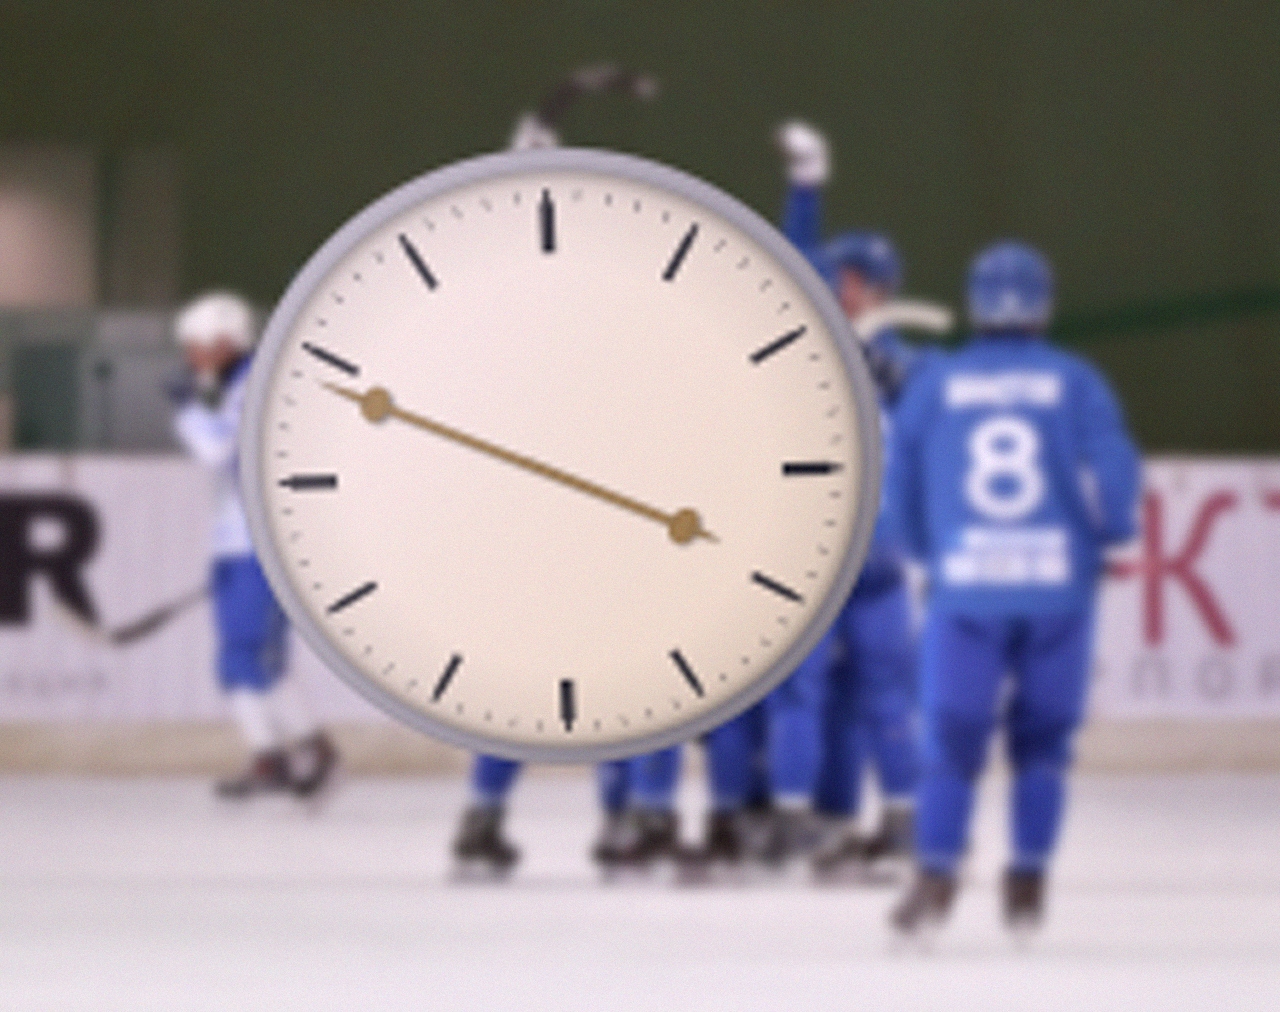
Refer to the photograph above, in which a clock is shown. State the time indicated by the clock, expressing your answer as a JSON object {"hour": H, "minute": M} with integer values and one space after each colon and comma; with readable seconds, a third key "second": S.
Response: {"hour": 3, "minute": 49}
